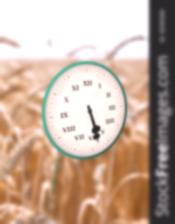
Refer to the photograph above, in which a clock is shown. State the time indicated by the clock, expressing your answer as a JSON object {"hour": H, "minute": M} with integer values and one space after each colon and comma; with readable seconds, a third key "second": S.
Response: {"hour": 5, "minute": 28}
